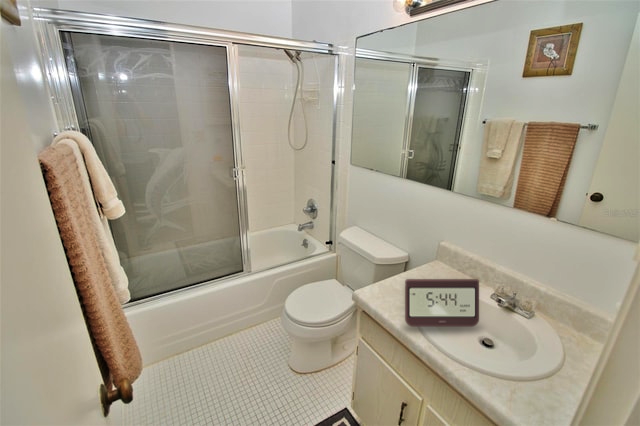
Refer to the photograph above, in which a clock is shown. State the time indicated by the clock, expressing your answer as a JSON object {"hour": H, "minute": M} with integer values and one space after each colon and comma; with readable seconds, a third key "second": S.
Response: {"hour": 5, "minute": 44}
